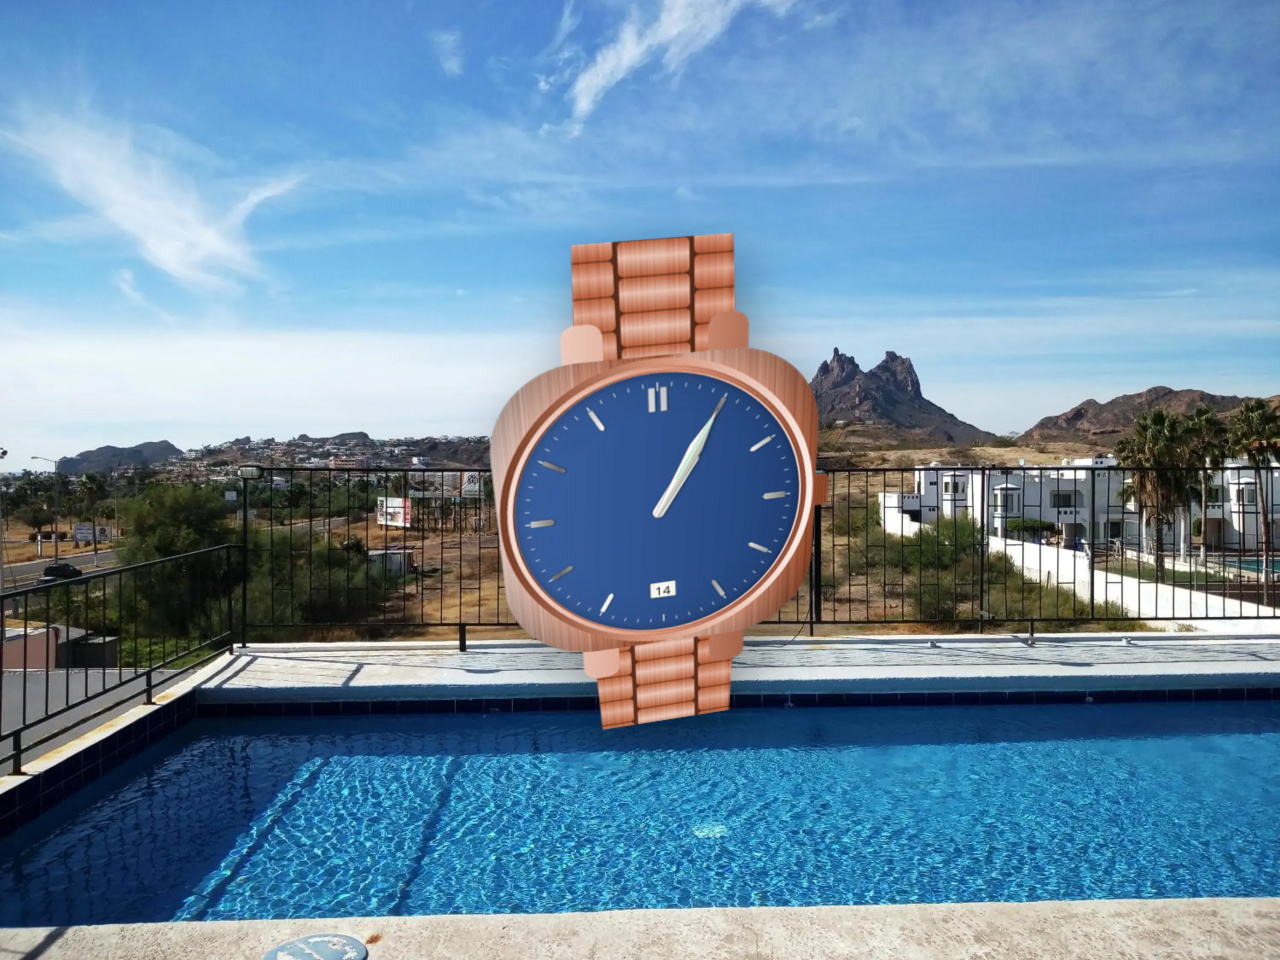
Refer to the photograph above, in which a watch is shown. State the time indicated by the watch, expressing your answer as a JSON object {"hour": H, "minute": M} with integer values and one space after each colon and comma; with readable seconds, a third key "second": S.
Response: {"hour": 1, "minute": 5}
